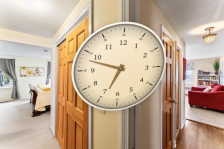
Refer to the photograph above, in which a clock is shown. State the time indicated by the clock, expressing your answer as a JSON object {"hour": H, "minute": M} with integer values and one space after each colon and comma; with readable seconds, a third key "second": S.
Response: {"hour": 6, "minute": 48}
